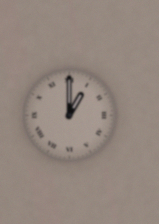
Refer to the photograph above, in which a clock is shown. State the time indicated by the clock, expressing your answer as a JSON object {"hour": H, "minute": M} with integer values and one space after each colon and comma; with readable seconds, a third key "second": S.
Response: {"hour": 1, "minute": 0}
